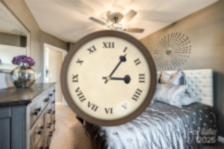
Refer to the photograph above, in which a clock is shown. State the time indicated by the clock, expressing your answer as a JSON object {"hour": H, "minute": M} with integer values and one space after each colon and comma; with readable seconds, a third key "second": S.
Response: {"hour": 3, "minute": 6}
